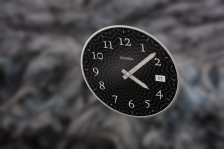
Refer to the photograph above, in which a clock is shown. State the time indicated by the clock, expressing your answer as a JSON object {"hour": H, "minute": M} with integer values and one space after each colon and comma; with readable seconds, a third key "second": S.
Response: {"hour": 4, "minute": 8}
